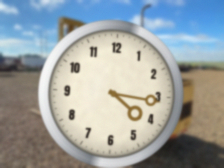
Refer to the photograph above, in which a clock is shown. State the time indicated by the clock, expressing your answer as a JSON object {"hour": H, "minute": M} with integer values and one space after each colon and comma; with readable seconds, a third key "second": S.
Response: {"hour": 4, "minute": 16}
